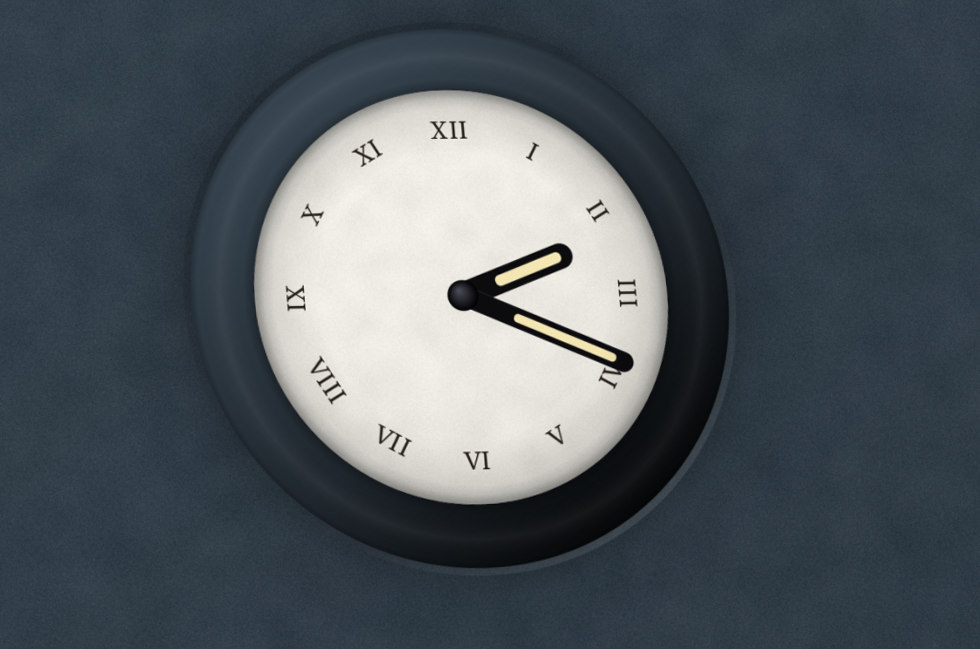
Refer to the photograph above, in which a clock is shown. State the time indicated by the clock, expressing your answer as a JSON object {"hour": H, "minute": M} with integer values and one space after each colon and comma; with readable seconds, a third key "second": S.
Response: {"hour": 2, "minute": 19}
